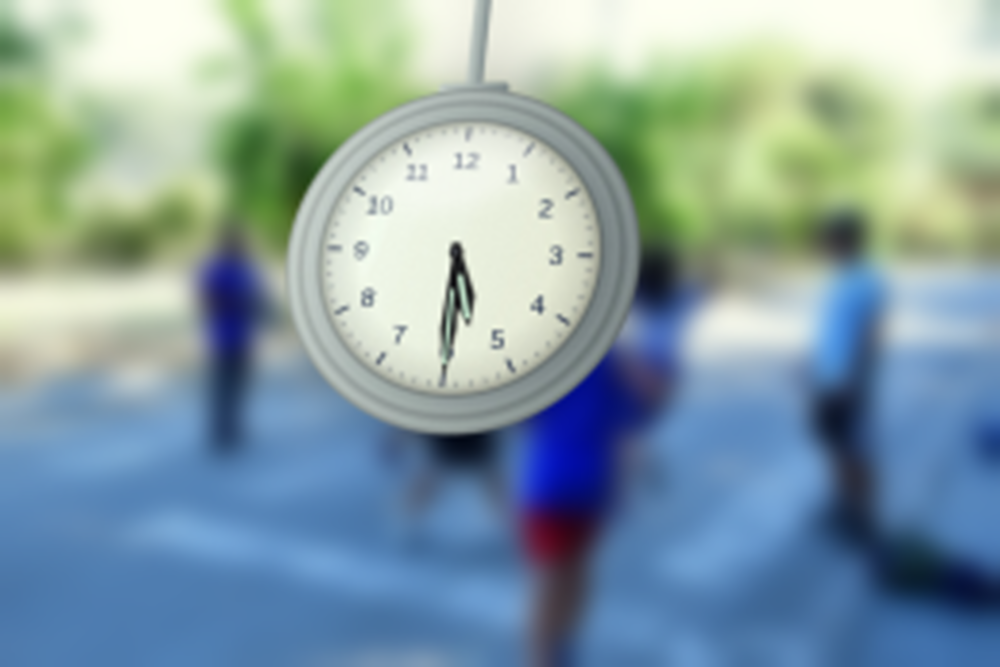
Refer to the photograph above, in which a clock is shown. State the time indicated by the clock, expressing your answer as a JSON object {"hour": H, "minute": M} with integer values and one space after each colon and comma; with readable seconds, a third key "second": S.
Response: {"hour": 5, "minute": 30}
